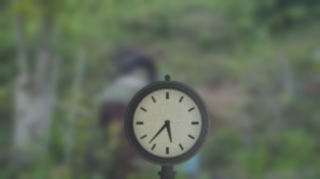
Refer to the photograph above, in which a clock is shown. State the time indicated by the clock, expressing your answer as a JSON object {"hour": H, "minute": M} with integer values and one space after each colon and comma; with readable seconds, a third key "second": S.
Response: {"hour": 5, "minute": 37}
